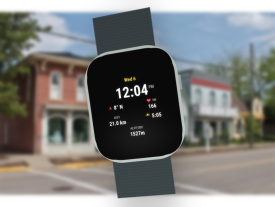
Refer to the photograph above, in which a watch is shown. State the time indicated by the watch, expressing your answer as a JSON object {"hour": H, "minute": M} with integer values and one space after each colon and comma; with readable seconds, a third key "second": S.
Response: {"hour": 12, "minute": 4}
